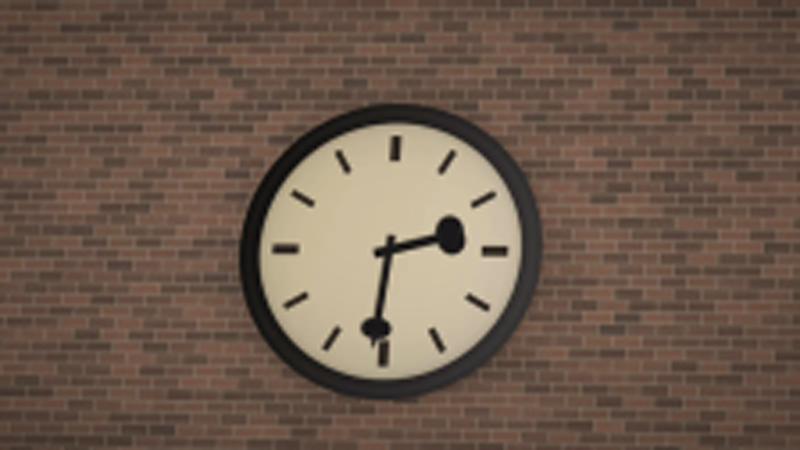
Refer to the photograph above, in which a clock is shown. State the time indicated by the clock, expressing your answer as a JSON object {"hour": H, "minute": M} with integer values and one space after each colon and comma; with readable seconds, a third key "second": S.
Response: {"hour": 2, "minute": 31}
